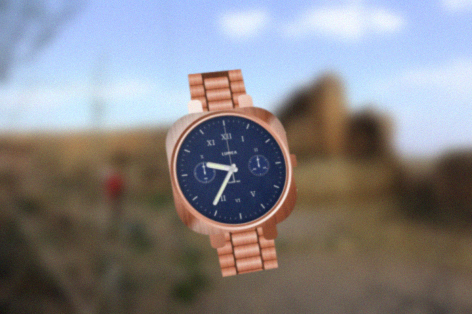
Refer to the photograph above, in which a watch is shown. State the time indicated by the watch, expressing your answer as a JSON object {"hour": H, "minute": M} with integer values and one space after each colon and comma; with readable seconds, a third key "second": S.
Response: {"hour": 9, "minute": 36}
